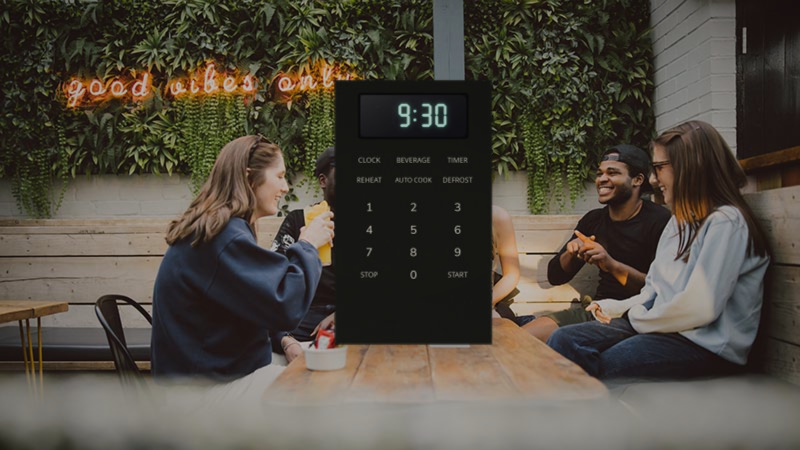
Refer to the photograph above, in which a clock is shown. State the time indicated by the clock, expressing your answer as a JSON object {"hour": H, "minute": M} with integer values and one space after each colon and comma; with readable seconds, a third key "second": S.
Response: {"hour": 9, "minute": 30}
